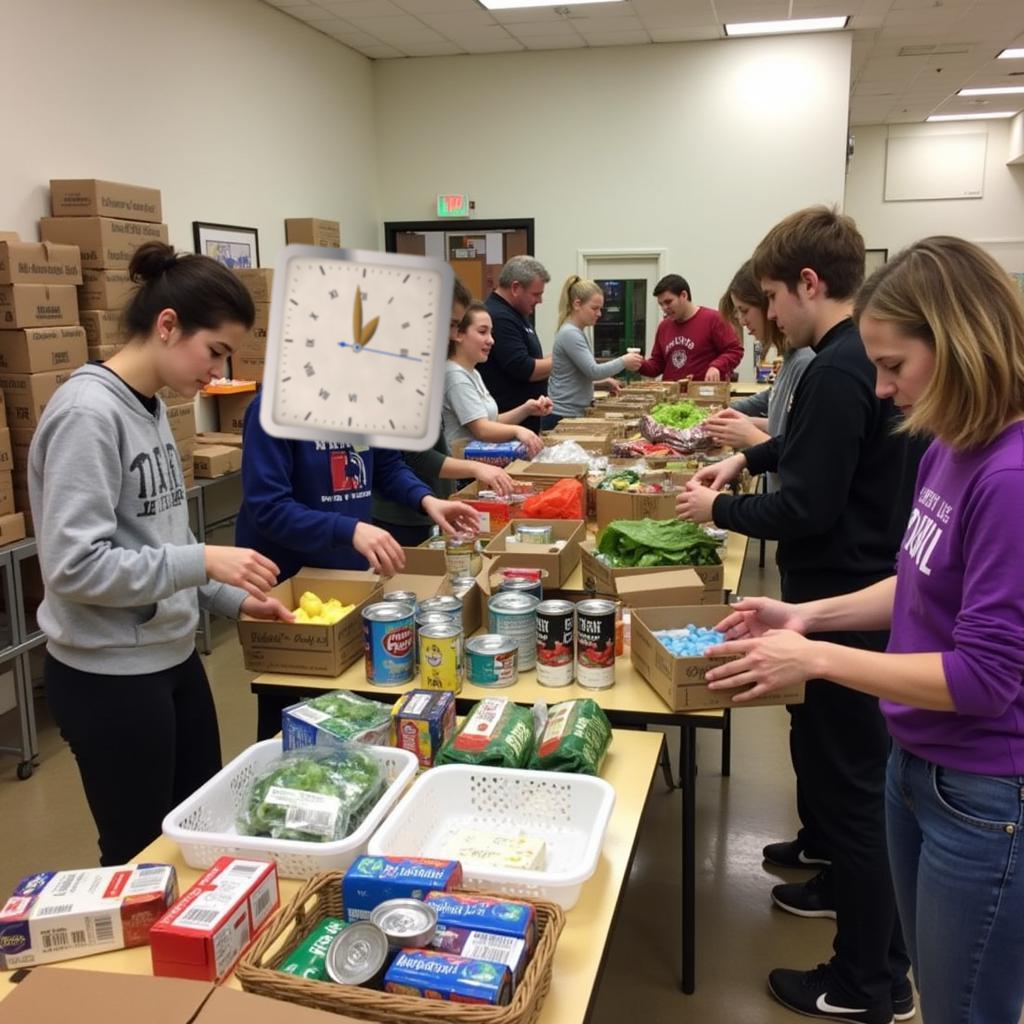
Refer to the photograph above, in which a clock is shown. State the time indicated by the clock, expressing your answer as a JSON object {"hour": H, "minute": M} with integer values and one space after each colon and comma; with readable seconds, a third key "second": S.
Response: {"hour": 12, "minute": 59, "second": 16}
